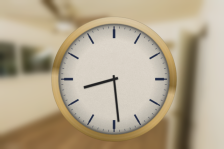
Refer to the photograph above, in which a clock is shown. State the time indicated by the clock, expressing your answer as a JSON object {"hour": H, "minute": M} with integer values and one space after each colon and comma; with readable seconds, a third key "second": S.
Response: {"hour": 8, "minute": 29}
